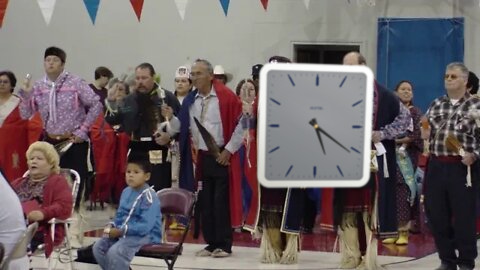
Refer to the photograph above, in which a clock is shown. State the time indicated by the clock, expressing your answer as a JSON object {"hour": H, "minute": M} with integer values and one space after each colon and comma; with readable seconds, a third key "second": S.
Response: {"hour": 5, "minute": 21}
